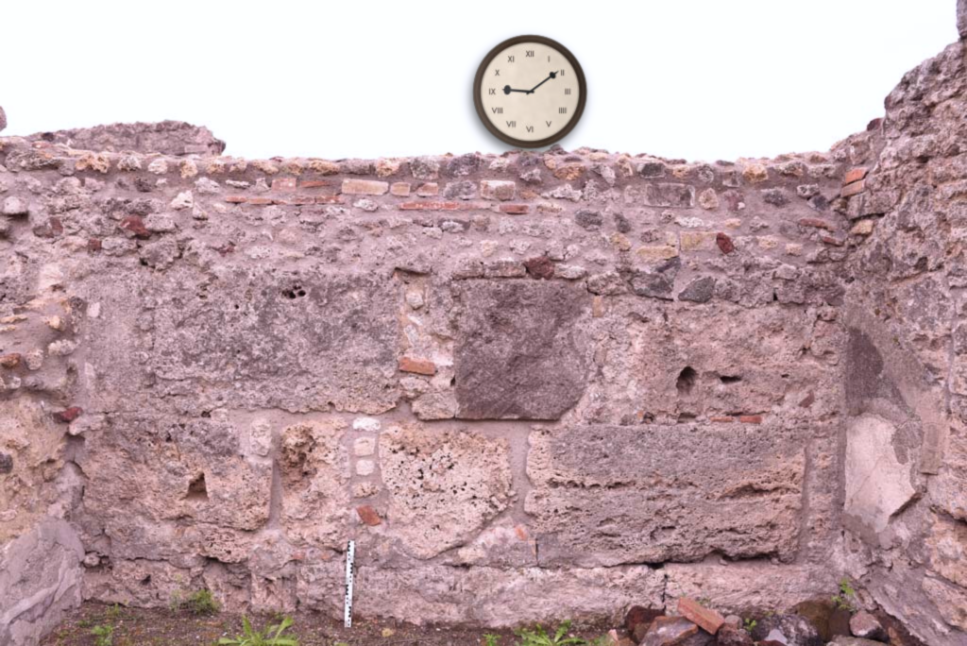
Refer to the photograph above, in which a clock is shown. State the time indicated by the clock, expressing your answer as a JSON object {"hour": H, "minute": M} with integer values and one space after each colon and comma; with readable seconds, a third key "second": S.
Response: {"hour": 9, "minute": 9}
